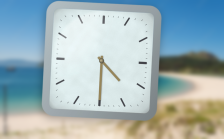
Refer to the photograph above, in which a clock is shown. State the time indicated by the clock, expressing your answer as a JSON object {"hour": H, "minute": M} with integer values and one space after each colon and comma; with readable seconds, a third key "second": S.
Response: {"hour": 4, "minute": 30}
